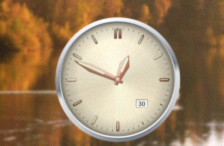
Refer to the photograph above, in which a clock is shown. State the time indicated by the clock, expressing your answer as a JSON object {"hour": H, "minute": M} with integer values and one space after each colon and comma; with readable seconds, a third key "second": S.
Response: {"hour": 12, "minute": 49}
